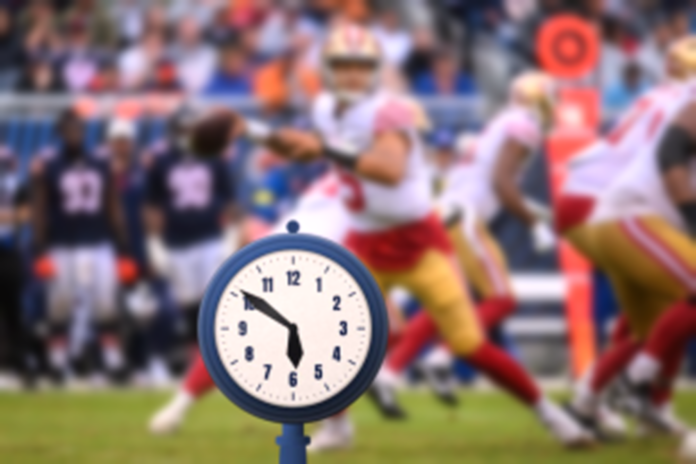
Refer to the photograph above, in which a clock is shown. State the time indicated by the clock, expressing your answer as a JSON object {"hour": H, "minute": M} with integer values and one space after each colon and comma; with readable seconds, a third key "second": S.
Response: {"hour": 5, "minute": 51}
